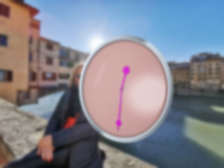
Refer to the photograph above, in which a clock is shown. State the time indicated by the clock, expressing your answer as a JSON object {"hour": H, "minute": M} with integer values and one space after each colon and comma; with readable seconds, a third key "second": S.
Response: {"hour": 12, "minute": 31}
